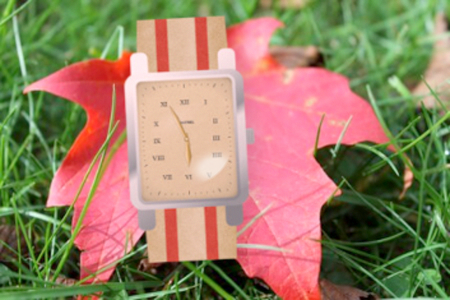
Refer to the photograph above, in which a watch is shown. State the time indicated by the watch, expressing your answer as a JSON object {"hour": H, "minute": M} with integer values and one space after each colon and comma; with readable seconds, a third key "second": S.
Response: {"hour": 5, "minute": 56}
